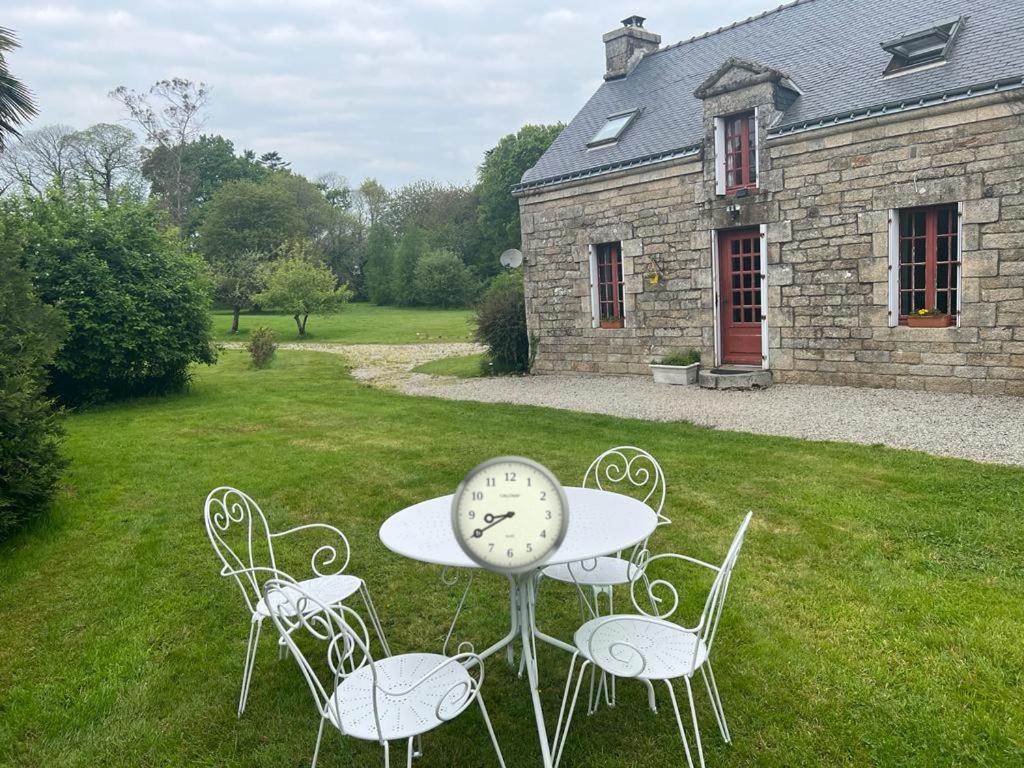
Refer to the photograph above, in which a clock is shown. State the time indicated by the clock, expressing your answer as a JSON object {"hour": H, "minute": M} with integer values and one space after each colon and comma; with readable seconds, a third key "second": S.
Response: {"hour": 8, "minute": 40}
